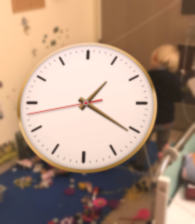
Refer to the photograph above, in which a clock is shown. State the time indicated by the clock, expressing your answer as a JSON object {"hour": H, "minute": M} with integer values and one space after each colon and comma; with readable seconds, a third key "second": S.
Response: {"hour": 1, "minute": 20, "second": 43}
